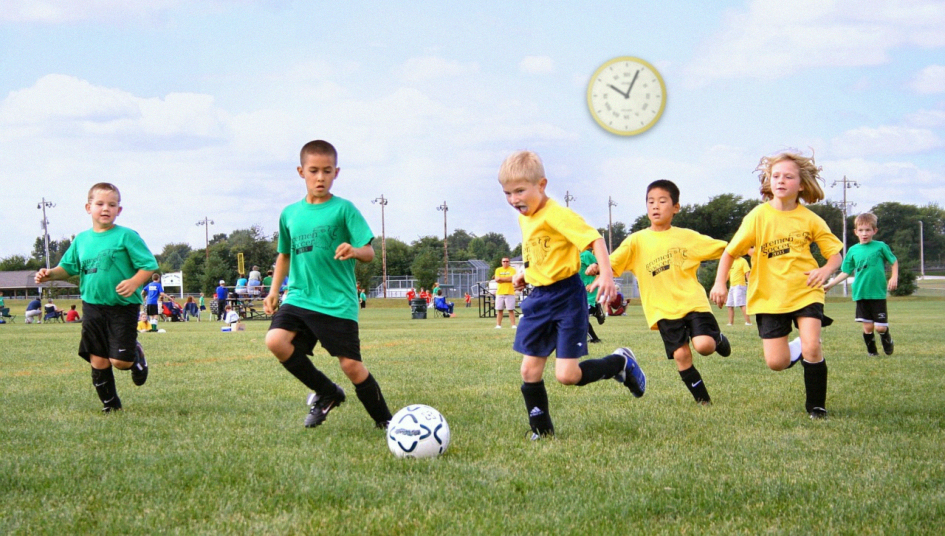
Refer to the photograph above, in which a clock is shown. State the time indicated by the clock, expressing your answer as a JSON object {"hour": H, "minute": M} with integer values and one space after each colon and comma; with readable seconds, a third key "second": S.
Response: {"hour": 10, "minute": 4}
